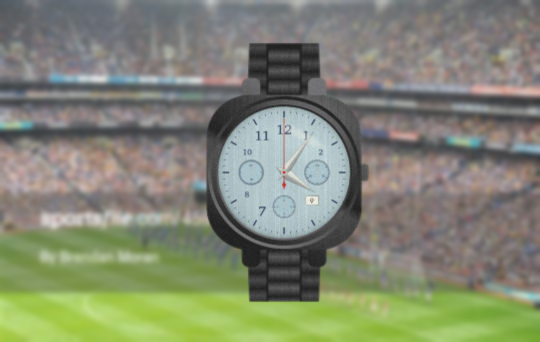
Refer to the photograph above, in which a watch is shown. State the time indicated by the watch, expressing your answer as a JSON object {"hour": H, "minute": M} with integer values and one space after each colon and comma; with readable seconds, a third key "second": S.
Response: {"hour": 4, "minute": 6}
